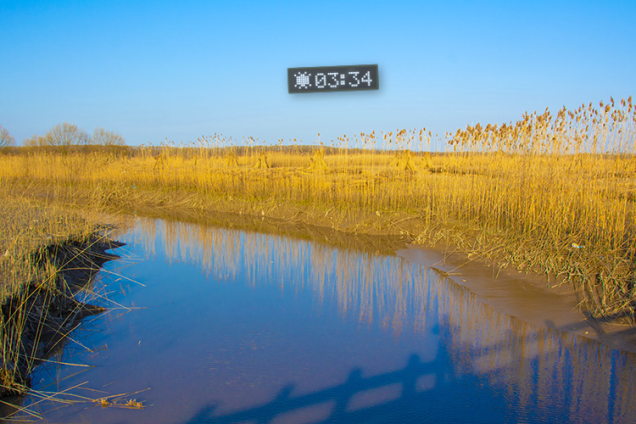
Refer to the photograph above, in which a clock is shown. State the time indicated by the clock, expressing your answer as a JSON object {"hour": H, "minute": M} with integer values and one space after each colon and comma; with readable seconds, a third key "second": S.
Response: {"hour": 3, "minute": 34}
